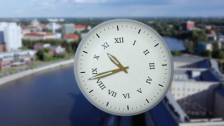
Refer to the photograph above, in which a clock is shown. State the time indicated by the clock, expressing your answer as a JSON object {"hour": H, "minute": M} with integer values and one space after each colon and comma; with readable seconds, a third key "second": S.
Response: {"hour": 10, "minute": 43}
